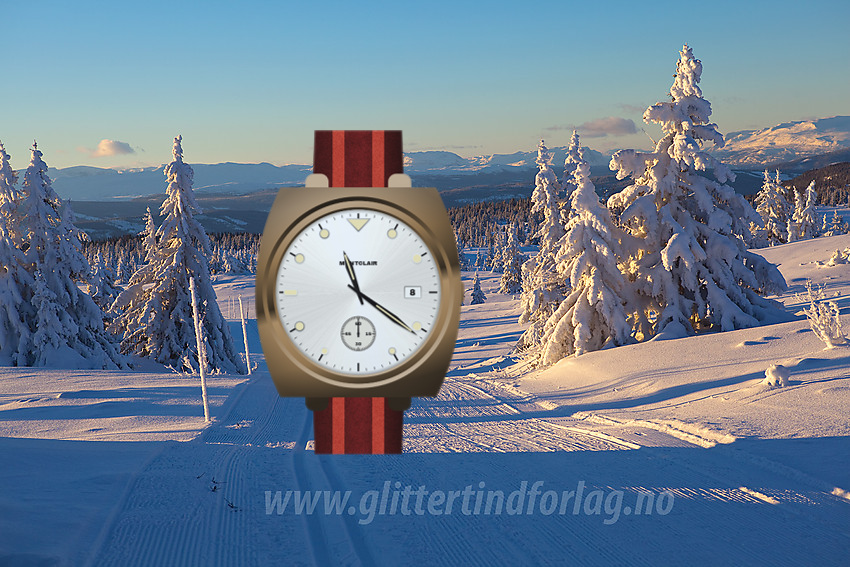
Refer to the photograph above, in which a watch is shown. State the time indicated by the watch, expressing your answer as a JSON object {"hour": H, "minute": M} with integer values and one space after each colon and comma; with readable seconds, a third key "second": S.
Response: {"hour": 11, "minute": 21}
